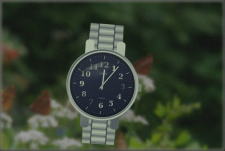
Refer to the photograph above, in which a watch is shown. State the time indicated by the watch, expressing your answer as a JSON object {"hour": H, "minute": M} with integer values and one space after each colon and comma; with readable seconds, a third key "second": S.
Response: {"hour": 12, "minute": 6}
